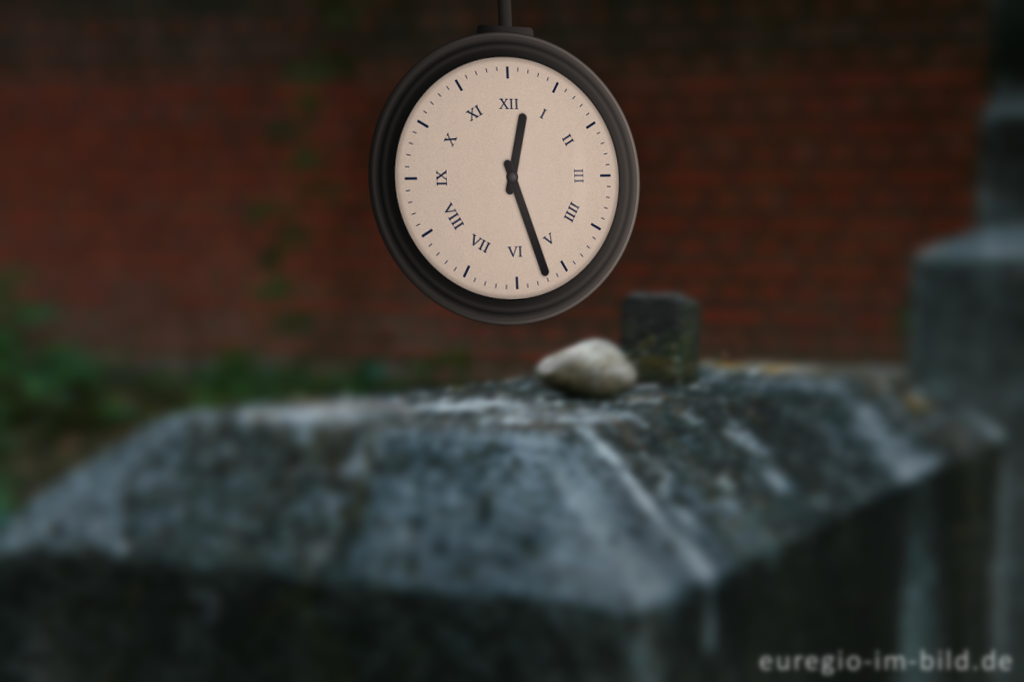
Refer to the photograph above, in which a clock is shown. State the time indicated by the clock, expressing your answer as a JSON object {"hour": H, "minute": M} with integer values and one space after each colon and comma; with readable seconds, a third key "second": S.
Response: {"hour": 12, "minute": 27}
